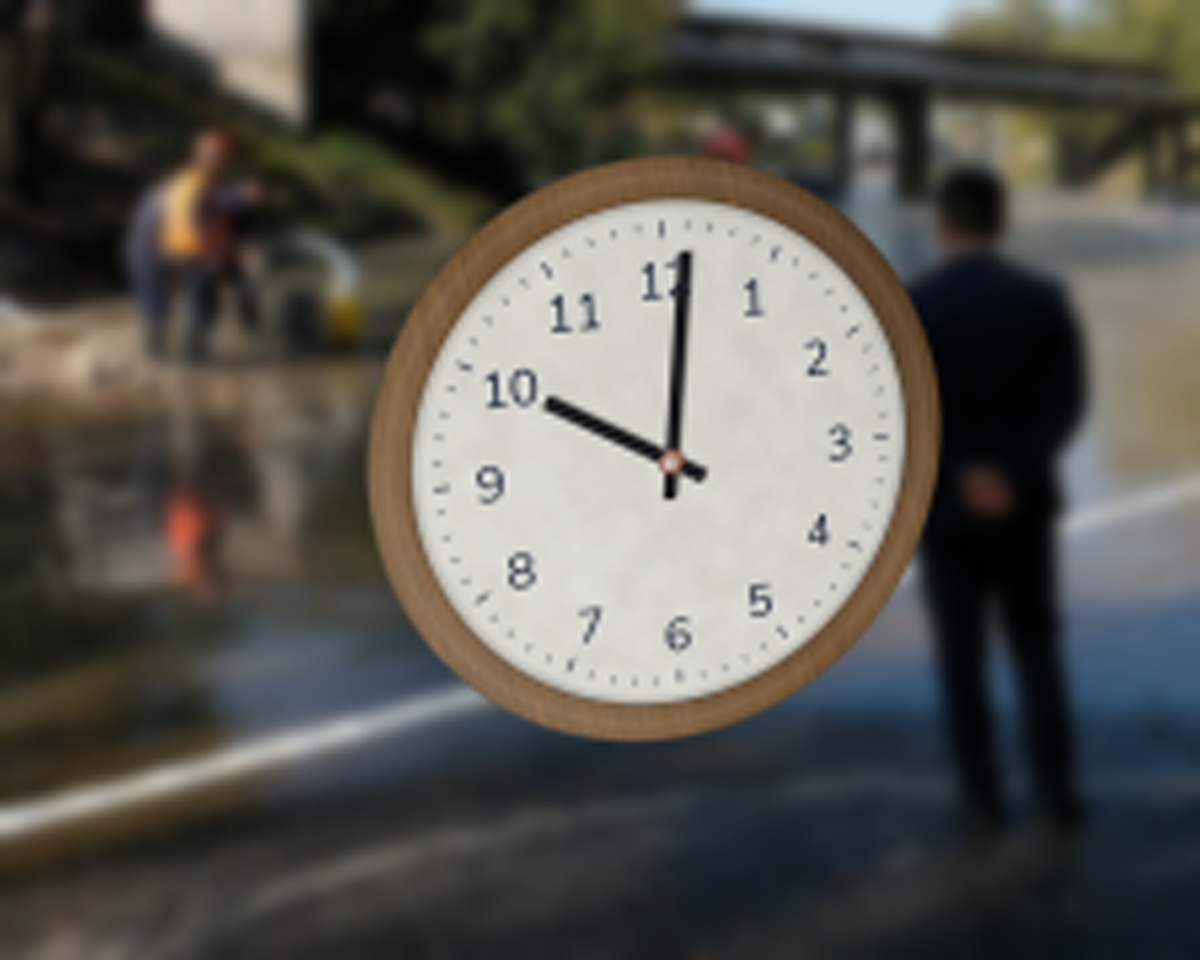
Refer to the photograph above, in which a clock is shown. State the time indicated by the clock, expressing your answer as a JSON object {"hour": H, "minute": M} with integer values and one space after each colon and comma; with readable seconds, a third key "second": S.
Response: {"hour": 10, "minute": 1}
